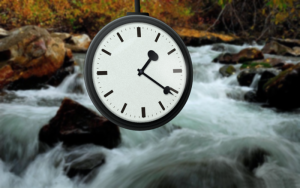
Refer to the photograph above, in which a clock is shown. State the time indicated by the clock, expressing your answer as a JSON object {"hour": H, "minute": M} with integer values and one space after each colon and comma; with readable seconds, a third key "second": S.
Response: {"hour": 1, "minute": 21}
